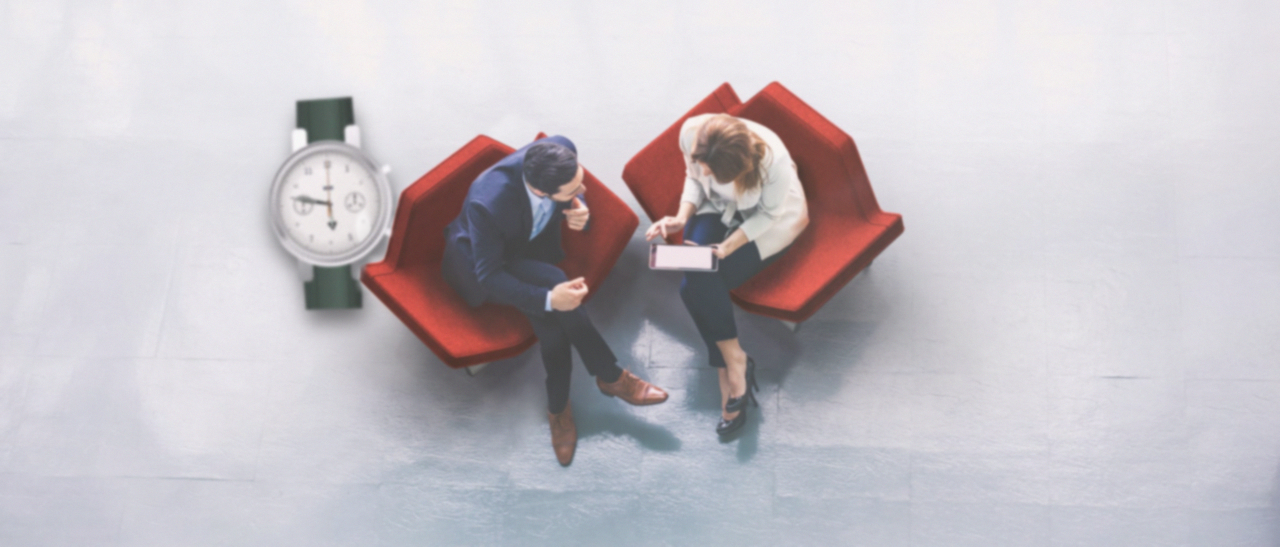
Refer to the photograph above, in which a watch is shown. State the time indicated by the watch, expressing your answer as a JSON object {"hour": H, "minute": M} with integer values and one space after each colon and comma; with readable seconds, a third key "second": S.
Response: {"hour": 5, "minute": 47}
